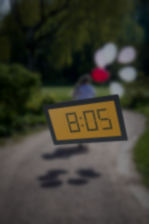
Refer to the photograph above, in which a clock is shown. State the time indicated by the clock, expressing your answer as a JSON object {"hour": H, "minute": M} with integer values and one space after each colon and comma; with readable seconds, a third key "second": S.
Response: {"hour": 8, "minute": 5}
